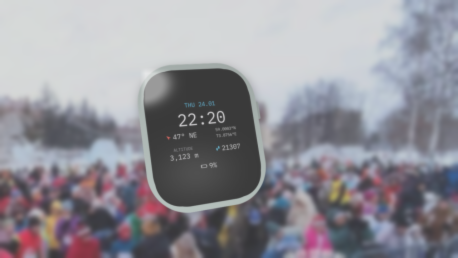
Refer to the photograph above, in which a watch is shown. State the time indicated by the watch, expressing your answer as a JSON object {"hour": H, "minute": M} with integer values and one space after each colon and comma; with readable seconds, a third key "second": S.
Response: {"hour": 22, "minute": 20}
